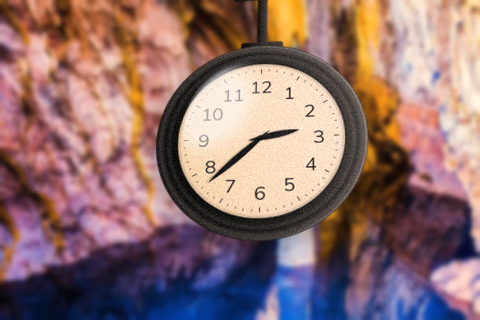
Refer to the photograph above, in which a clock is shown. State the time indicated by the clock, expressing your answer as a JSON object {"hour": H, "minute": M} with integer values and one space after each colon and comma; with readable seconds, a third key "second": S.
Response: {"hour": 2, "minute": 38}
